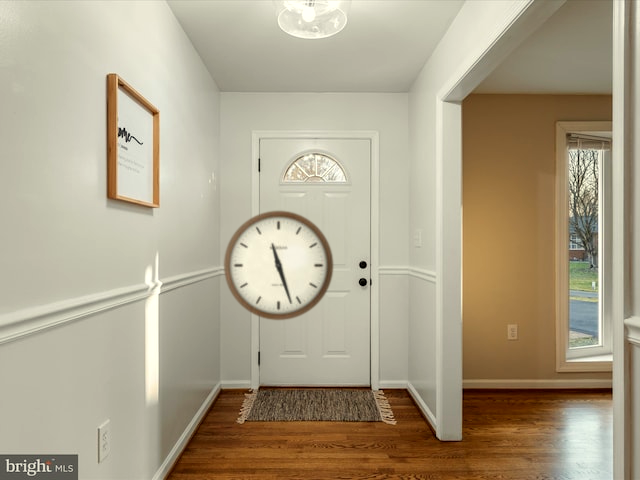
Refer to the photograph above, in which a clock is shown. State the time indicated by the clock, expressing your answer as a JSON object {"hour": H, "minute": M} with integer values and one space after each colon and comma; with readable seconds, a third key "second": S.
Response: {"hour": 11, "minute": 27}
